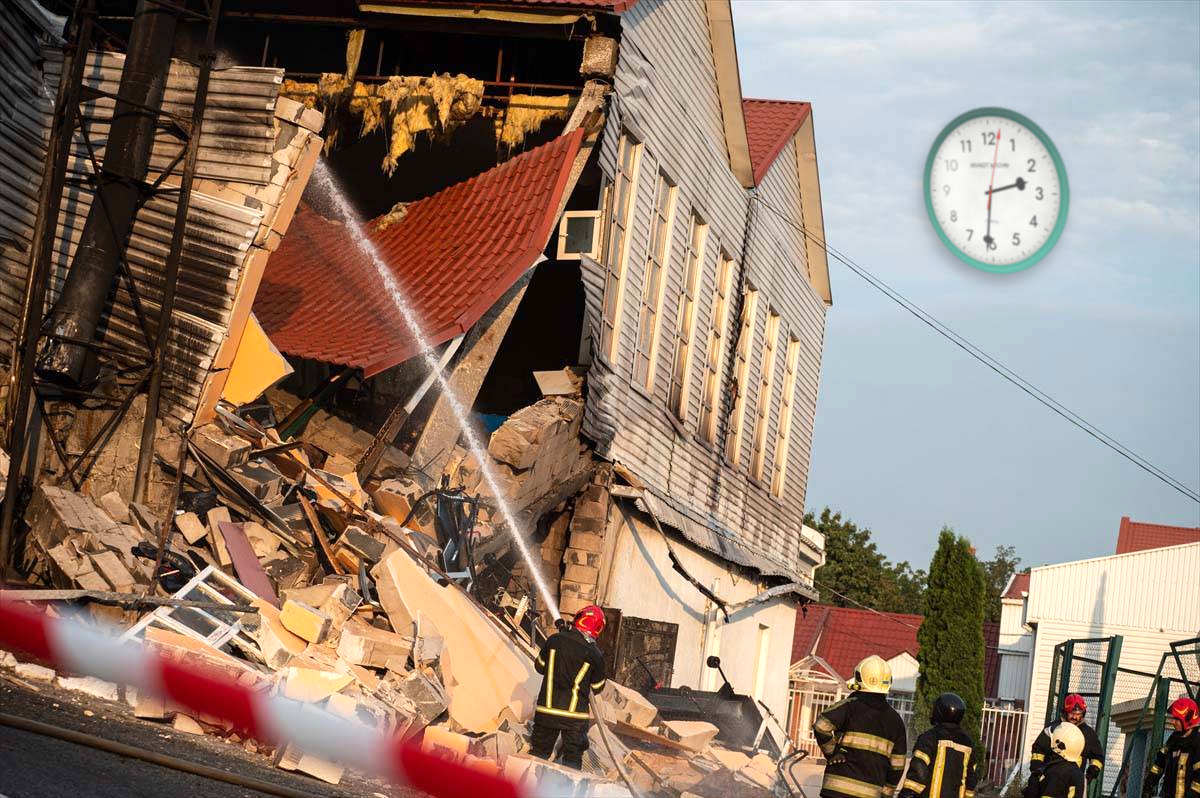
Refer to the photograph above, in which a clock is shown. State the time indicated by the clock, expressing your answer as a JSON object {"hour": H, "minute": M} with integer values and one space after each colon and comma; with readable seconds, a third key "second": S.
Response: {"hour": 2, "minute": 31, "second": 2}
